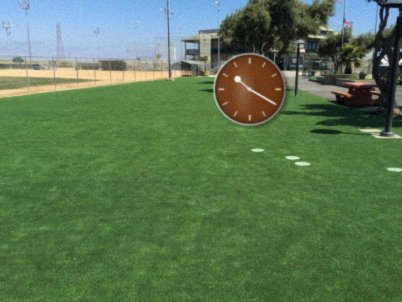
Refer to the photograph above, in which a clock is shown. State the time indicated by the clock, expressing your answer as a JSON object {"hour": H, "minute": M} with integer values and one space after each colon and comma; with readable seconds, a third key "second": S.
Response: {"hour": 10, "minute": 20}
